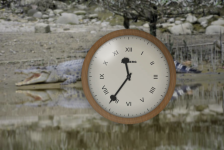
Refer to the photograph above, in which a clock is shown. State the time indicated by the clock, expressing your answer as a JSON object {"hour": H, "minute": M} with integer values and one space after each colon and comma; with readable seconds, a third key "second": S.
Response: {"hour": 11, "minute": 36}
